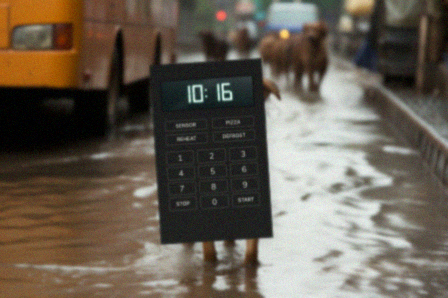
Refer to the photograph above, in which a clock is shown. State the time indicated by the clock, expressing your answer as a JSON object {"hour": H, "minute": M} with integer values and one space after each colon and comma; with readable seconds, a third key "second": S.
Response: {"hour": 10, "minute": 16}
